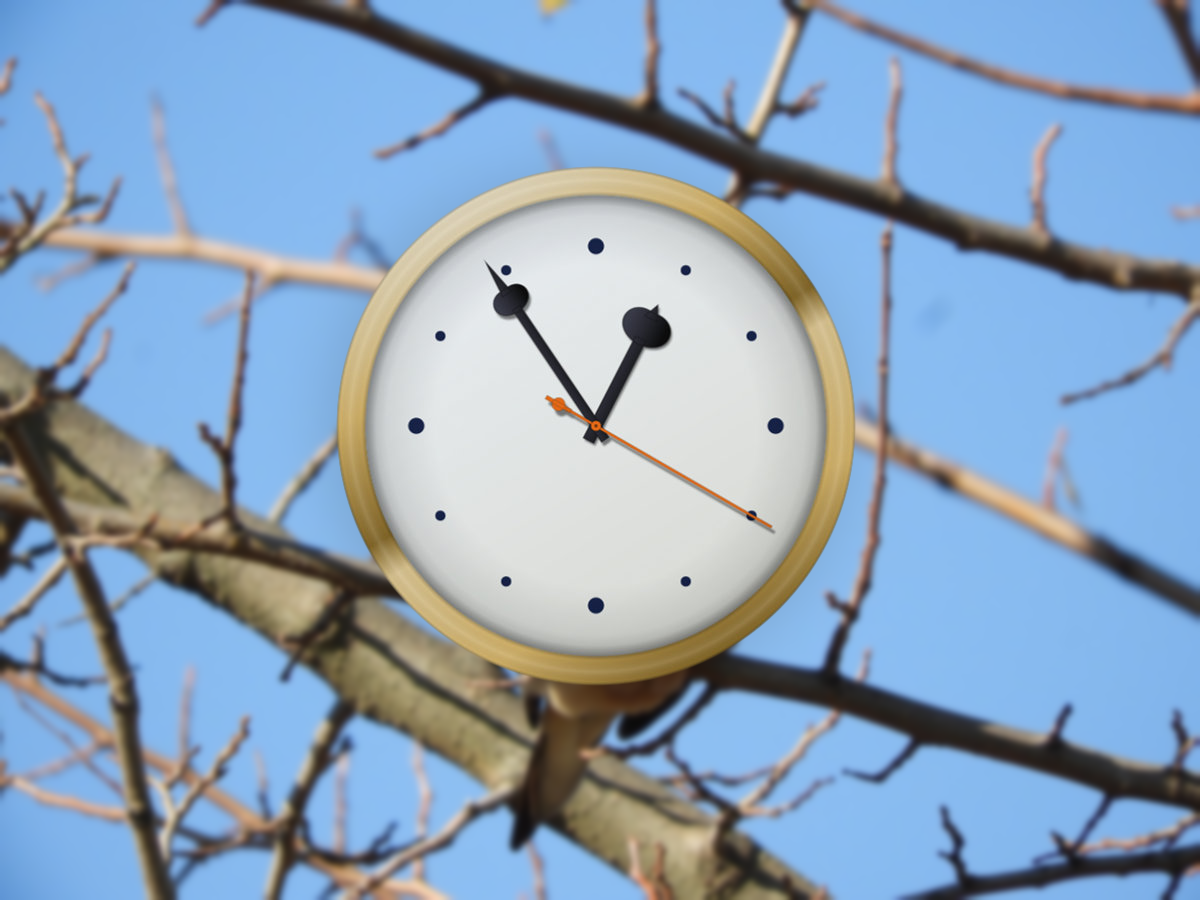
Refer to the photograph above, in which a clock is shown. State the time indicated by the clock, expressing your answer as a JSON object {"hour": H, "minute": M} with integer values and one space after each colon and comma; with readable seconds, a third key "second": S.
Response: {"hour": 12, "minute": 54, "second": 20}
